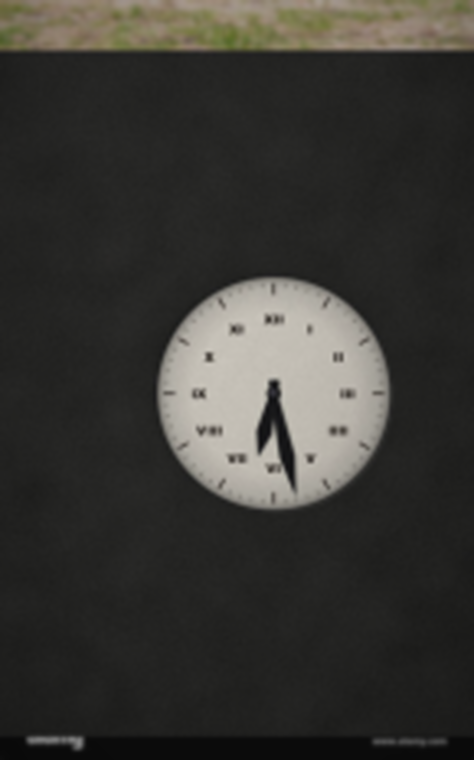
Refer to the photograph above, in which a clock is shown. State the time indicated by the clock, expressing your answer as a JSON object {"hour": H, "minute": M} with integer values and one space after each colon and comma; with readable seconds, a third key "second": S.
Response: {"hour": 6, "minute": 28}
